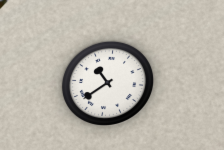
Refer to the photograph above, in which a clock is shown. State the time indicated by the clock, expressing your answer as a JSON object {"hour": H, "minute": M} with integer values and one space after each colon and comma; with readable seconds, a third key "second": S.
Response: {"hour": 10, "minute": 38}
